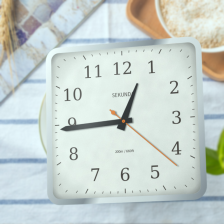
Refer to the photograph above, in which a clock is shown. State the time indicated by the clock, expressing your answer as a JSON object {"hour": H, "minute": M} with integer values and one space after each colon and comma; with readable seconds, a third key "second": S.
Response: {"hour": 12, "minute": 44, "second": 22}
